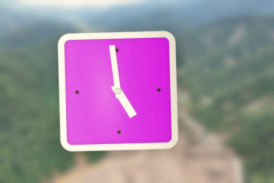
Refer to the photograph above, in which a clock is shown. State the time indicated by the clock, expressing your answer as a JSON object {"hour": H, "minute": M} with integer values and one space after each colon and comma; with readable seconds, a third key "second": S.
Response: {"hour": 4, "minute": 59}
